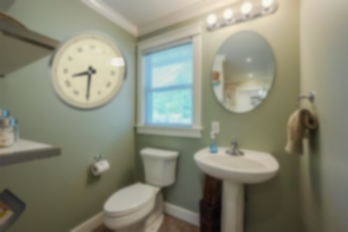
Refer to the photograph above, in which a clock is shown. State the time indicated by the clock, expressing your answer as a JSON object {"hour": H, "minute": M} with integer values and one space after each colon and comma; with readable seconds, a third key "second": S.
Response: {"hour": 8, "minute": 30}
